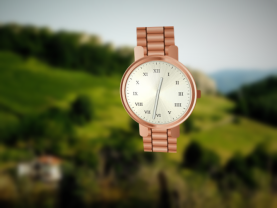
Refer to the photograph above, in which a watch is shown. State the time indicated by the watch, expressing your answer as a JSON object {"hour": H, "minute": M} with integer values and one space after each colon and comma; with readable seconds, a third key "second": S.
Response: {"hour": 12, "minute": 32}
